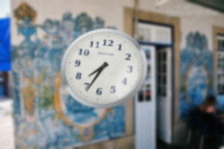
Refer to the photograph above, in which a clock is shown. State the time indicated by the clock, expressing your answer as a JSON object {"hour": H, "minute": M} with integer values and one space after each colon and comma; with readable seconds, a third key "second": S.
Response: {"hour": 7, "minute": 34}
